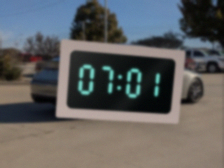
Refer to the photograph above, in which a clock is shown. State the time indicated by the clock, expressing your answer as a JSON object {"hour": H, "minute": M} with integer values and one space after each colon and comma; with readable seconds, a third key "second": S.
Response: {"hour": 7, "minute": 1}
